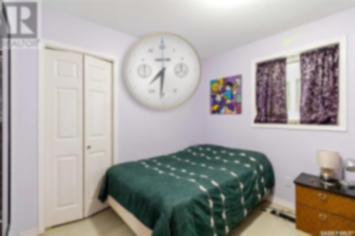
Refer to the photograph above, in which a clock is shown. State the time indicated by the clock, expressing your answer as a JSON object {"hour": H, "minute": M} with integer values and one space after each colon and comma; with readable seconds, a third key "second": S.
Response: {"hour": 7, "minute": 31}
